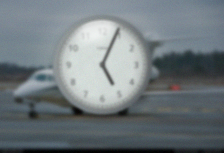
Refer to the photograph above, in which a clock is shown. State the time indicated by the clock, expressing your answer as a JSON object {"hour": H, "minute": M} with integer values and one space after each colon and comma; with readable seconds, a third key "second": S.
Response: {"hour": 5, "minute": 4}
